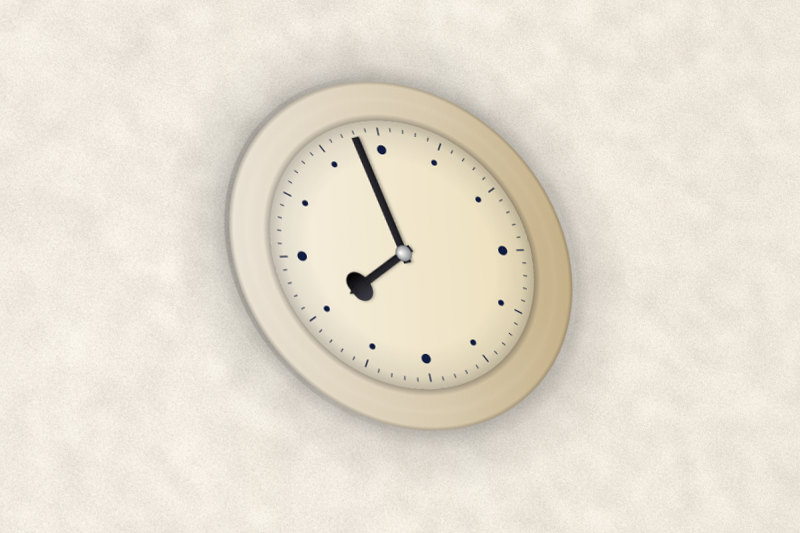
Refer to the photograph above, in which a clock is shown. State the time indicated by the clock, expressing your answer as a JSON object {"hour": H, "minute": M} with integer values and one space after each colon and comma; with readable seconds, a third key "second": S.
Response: {"hour": 7, "minute": 58}
